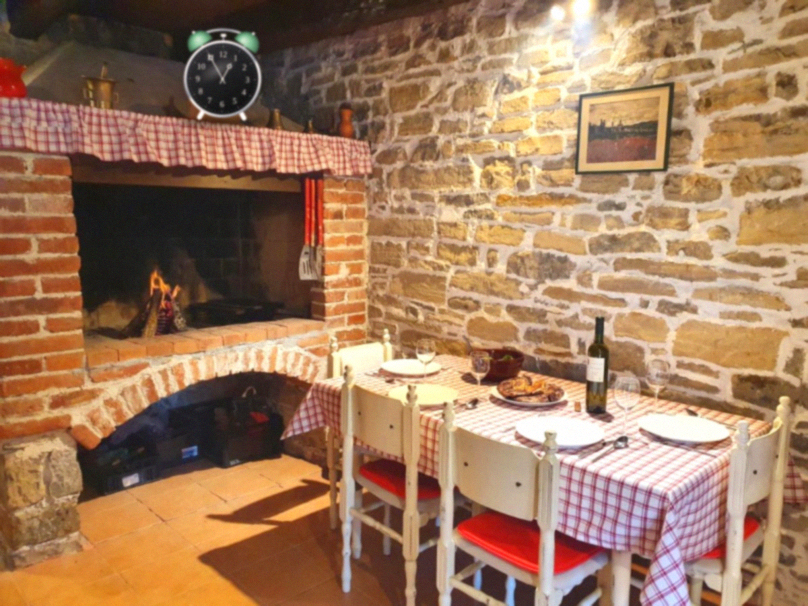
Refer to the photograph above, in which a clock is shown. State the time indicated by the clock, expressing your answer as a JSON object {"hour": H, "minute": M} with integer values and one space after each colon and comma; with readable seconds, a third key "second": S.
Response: {"hour": 12, "minute": 55}
